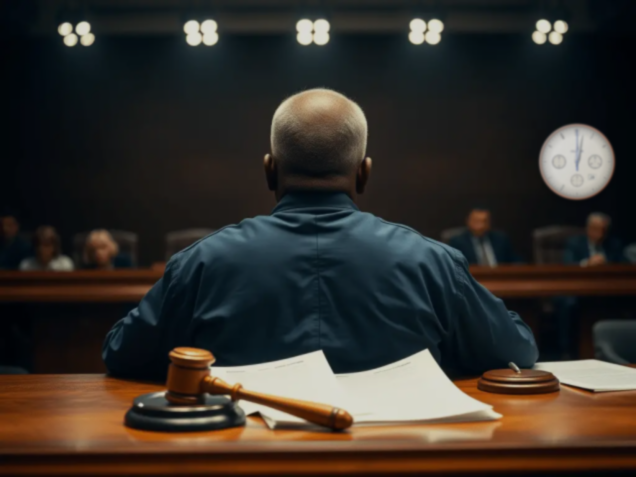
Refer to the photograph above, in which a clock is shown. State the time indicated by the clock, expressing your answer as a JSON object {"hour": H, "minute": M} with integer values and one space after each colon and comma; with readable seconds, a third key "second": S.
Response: {"hour": 12, "minute": 2}
